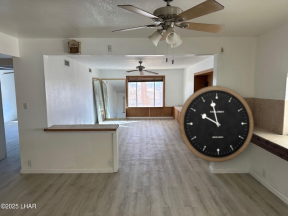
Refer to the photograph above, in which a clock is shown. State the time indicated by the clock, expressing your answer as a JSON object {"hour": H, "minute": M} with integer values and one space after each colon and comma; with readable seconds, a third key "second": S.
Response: {"hour": 9, "minute": 58}
